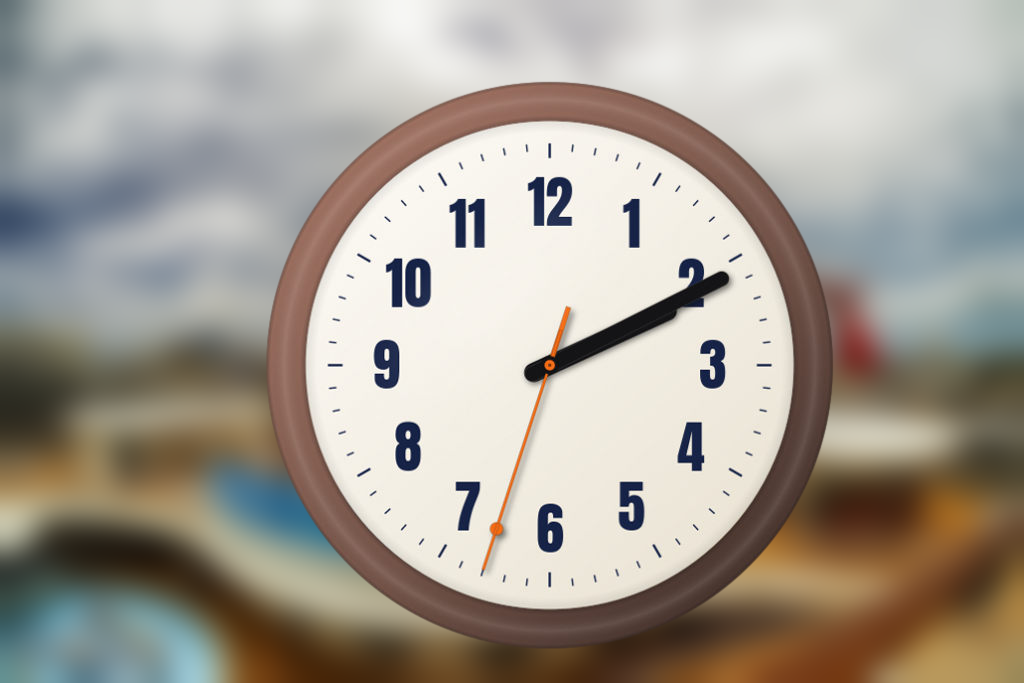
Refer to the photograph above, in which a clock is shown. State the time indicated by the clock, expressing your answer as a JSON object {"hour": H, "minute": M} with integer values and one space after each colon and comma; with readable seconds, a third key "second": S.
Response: {"hour": 2, "minute": 10, "second": 33}
